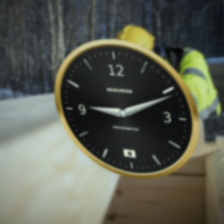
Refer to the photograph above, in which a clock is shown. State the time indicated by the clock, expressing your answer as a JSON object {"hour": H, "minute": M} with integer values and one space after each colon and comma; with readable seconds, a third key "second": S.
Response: {"hour": 9, "minute": 11}
